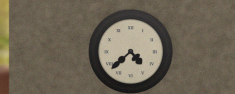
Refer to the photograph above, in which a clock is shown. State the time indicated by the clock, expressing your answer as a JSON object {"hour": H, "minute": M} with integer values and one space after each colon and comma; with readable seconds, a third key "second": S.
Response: {"hour": 4, "minute": 38}
